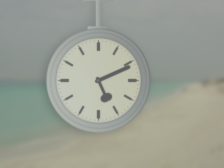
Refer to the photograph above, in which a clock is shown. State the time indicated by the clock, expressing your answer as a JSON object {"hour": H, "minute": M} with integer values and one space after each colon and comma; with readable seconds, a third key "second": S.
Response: {"hour": 5, "minute": 11}
